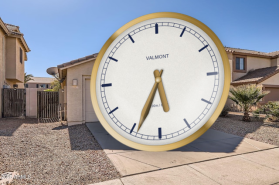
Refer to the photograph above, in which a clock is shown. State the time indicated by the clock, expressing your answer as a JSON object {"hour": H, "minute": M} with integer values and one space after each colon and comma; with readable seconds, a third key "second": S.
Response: {"hour": 5, "minute": 34}
